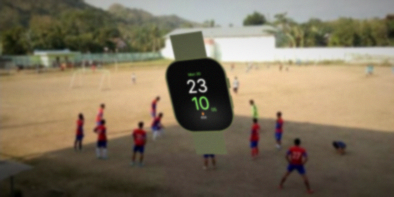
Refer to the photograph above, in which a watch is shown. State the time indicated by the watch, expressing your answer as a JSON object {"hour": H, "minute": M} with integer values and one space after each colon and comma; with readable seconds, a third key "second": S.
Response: {"hour": 23, "minute": 10}
